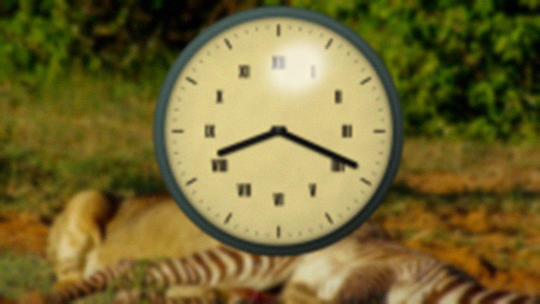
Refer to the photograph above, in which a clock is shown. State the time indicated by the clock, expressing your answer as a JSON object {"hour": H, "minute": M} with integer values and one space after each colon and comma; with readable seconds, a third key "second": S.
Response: {"hour": 8, "minute": 19}
